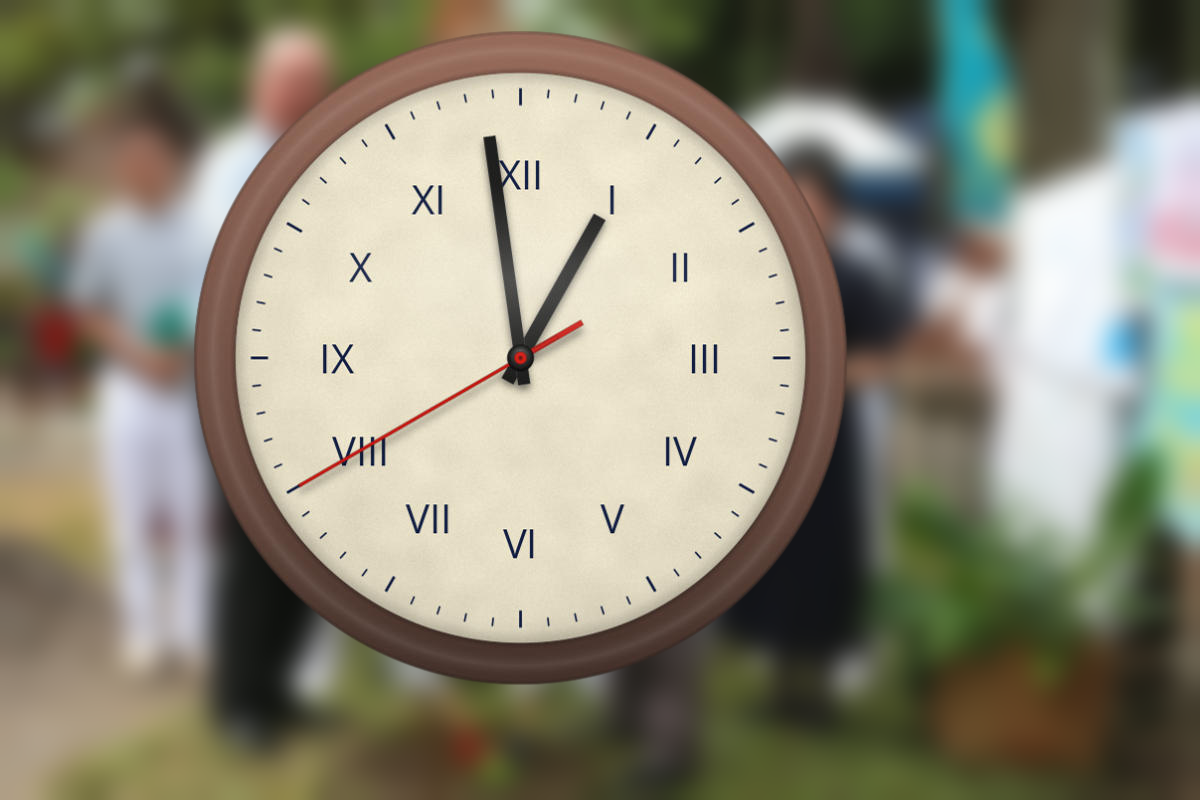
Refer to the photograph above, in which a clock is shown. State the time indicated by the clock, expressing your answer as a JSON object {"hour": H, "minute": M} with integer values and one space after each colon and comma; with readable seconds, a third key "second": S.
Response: {"hour": 12, "minute": 58, "second": 40}
